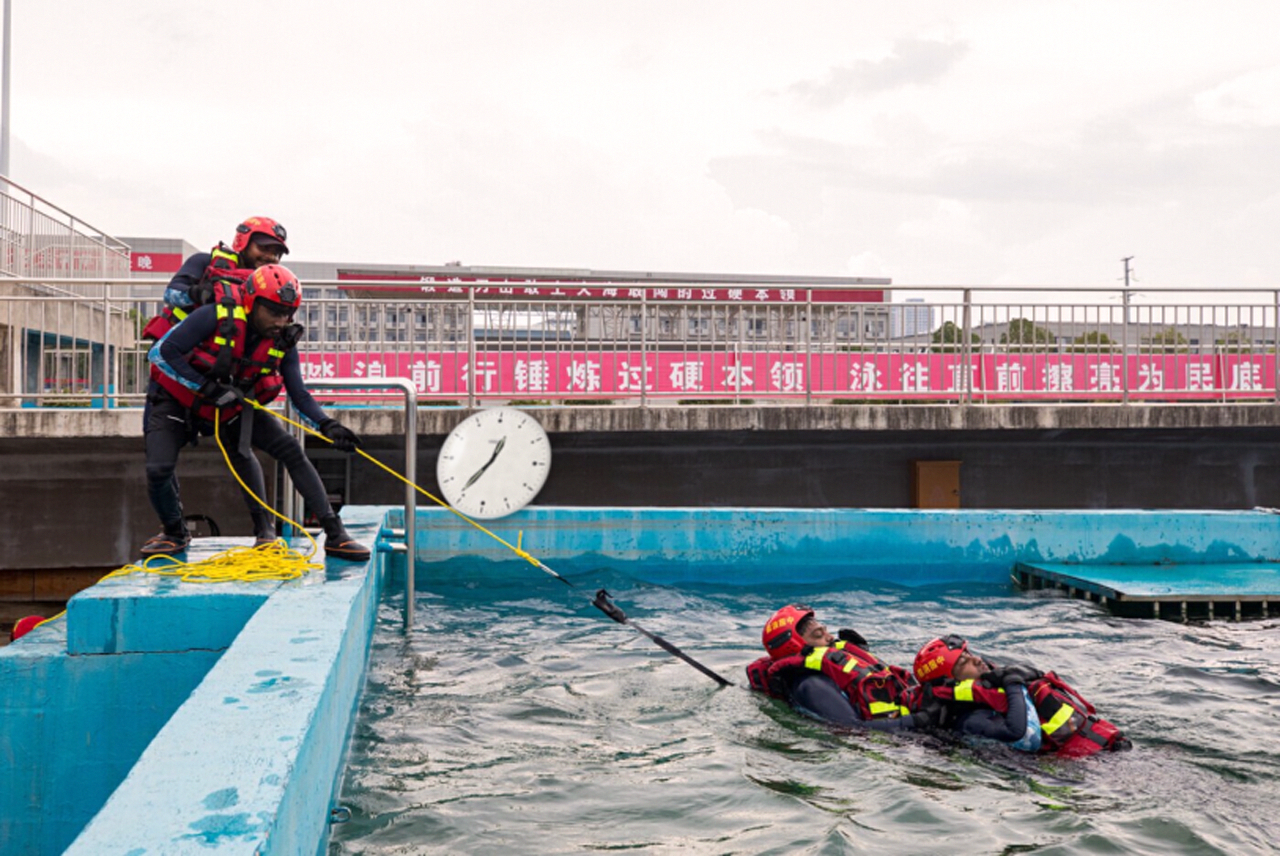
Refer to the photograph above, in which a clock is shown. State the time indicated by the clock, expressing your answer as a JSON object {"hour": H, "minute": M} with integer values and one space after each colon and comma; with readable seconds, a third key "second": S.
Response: {"hour": 12, "minute": 36}
